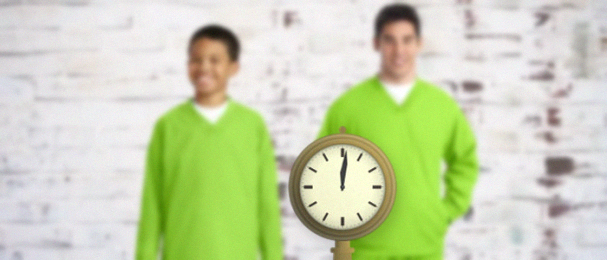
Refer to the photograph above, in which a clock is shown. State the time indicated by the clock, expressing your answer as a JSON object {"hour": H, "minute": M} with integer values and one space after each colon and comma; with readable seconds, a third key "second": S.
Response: {"hour": 12, "minute": 1}
